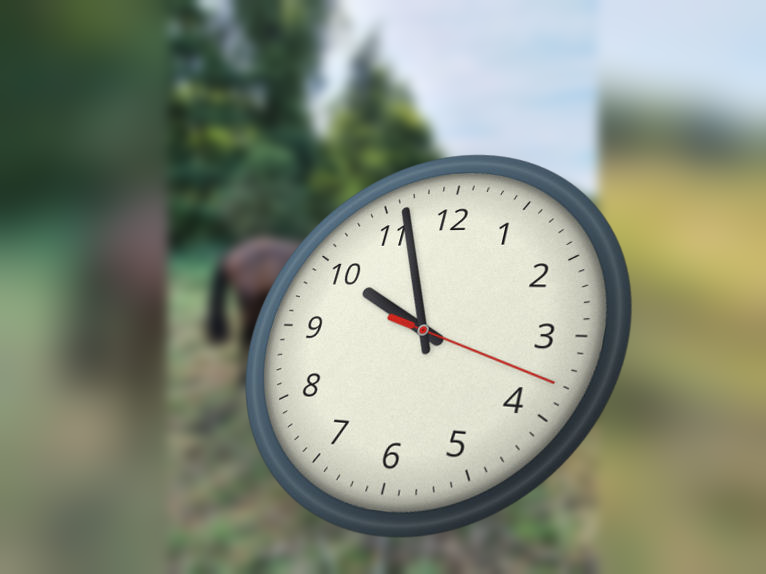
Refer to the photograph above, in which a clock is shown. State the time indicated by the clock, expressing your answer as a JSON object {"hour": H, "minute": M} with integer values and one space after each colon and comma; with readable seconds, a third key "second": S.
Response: {"hour": 9, "minute": 56, "second": 18}
